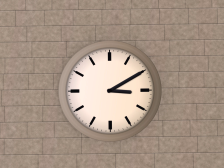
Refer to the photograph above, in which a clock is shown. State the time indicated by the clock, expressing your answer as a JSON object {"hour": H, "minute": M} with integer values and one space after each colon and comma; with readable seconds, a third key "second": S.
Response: {"hour": 3, "minute": 10}
